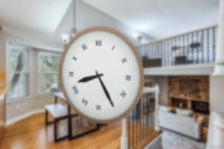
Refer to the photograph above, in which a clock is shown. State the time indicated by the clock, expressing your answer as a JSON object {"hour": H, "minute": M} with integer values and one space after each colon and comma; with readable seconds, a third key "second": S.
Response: {"hour": 8, "minute": 25}
